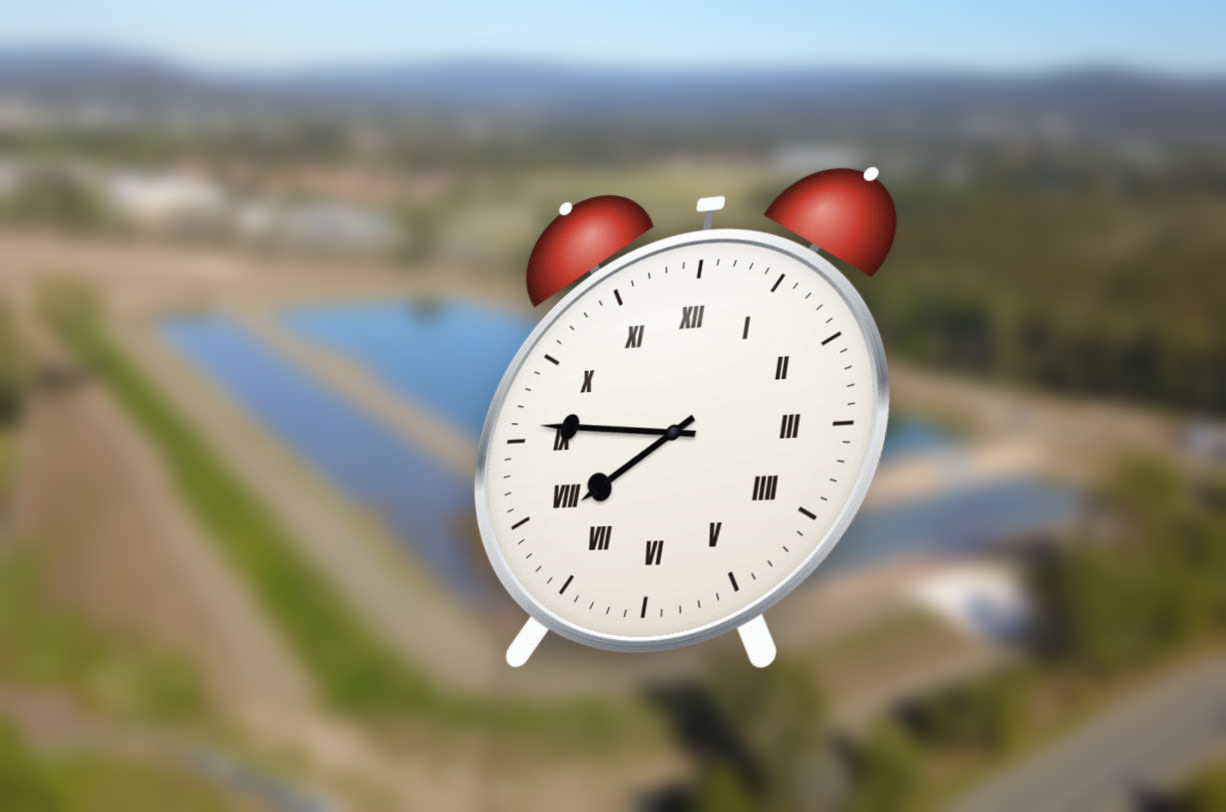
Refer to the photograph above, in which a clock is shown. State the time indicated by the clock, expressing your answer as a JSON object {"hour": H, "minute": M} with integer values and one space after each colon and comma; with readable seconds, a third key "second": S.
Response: {"hour": 7, "minute": 46}
